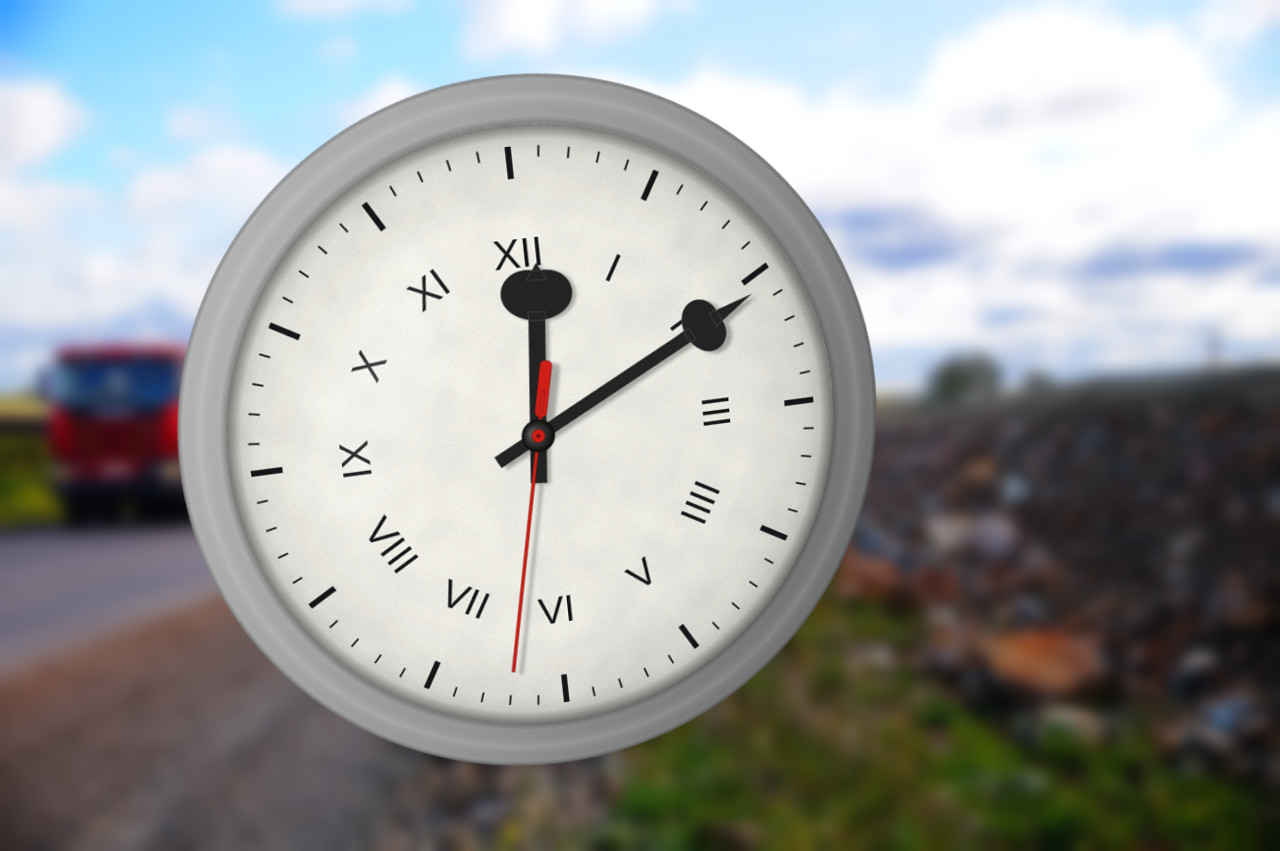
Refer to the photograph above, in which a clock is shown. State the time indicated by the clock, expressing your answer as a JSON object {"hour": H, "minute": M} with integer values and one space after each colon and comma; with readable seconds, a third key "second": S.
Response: {"hour": 12, "minute": 10, "second": 32}
